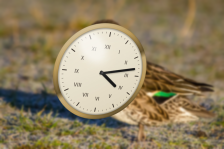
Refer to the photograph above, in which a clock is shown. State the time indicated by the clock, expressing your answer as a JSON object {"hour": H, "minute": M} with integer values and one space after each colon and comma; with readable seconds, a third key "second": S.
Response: {"hour": 4, "minute": 13}
